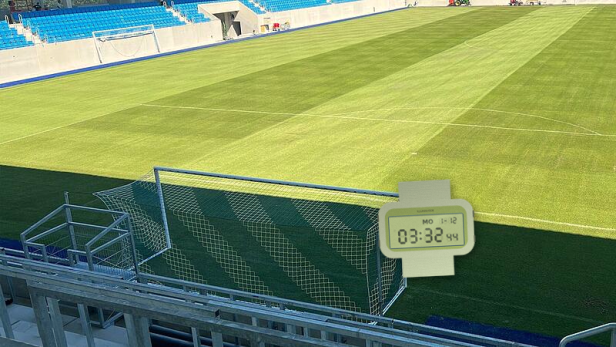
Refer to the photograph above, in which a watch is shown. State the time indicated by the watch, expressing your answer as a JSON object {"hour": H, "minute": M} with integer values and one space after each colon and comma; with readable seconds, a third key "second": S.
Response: {"hour": 3, "minute": 32, "second": 44}
